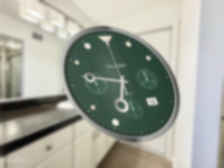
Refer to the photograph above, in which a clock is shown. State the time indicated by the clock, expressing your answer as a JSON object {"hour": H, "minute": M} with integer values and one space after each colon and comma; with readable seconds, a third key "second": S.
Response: {"hour": 6, "minute": 47}
